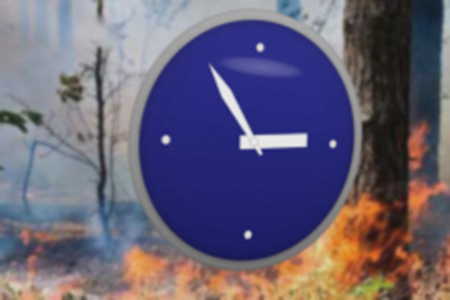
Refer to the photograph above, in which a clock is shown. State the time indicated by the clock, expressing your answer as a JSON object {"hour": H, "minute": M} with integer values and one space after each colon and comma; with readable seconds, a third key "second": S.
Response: {"hour": 2, "minute": 54}
